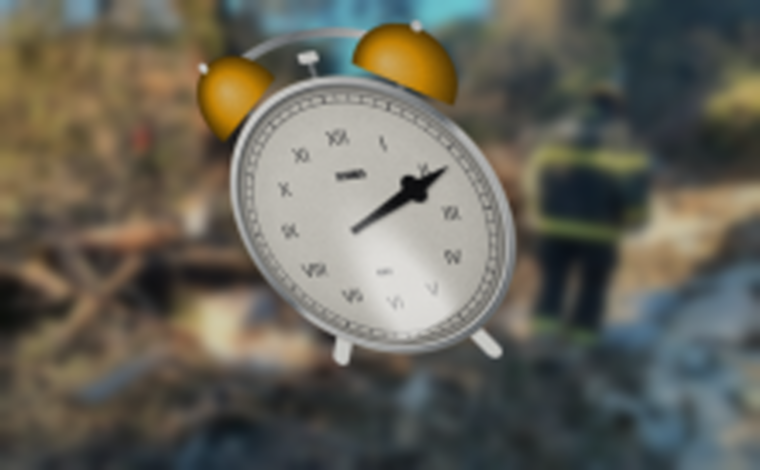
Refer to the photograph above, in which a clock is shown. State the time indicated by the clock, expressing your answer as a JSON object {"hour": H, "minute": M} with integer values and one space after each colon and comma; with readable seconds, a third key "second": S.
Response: {"hour": 2, "minute": 11}
